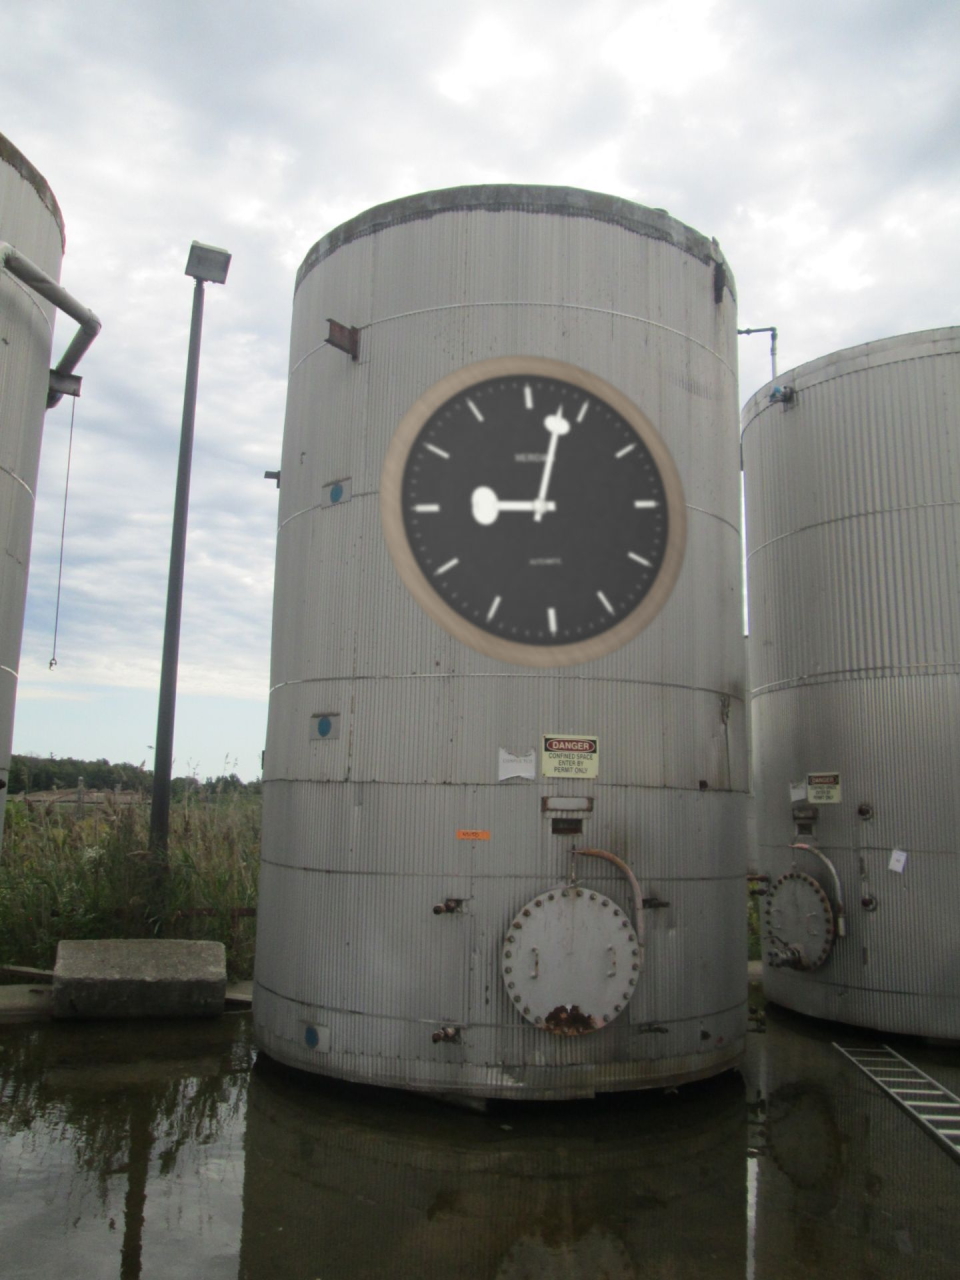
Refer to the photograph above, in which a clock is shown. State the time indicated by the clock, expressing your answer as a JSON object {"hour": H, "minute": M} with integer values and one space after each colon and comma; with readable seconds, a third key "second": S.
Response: {"hour": 9, "minute": 3}
